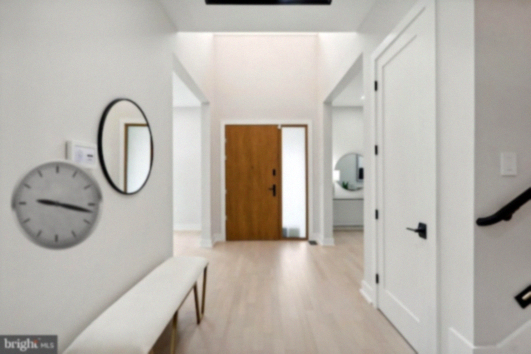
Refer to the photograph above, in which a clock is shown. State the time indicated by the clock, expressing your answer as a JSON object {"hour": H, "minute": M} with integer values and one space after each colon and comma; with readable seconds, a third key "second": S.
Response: {"hour": 9, "minute": 17}
